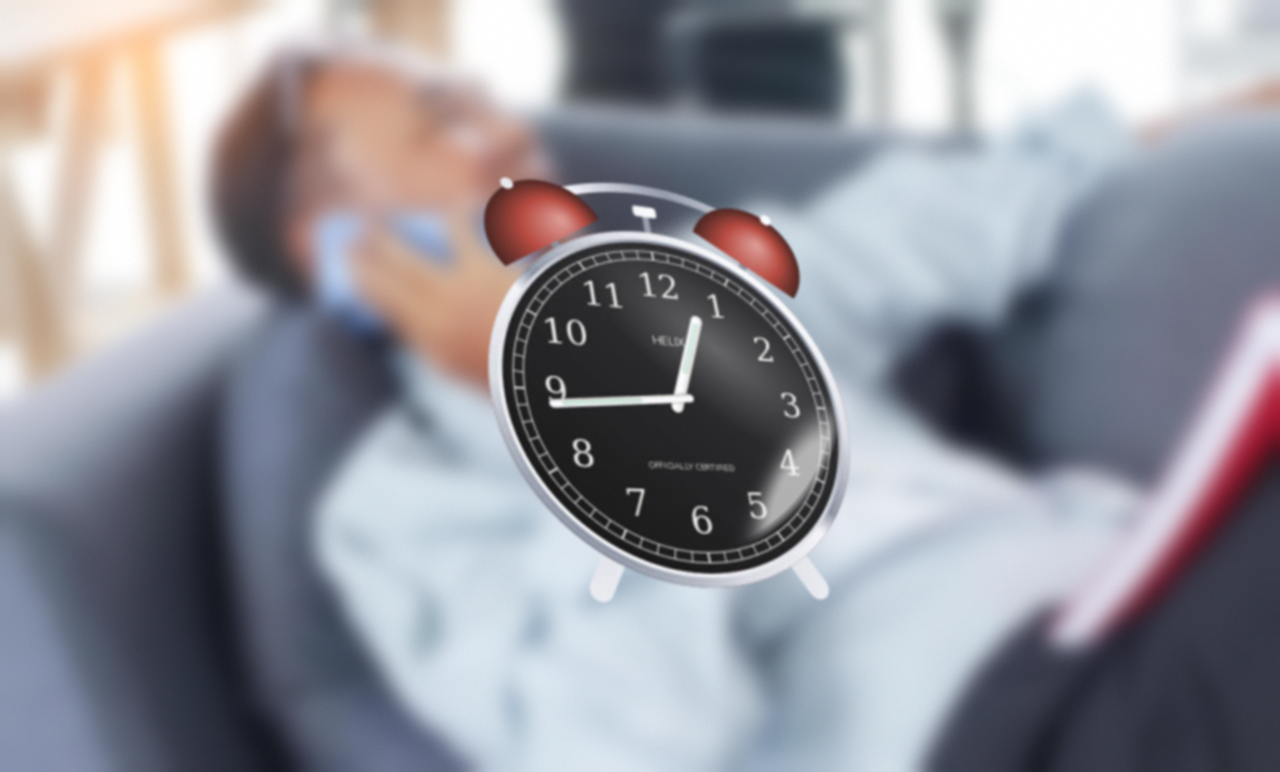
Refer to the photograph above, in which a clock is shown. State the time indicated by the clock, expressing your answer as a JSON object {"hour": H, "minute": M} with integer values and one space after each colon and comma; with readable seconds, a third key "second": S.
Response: {"hour": 12, "minute": 44}
